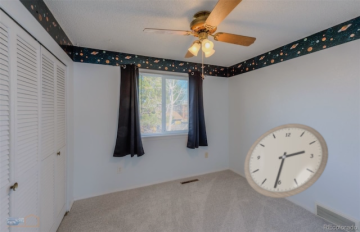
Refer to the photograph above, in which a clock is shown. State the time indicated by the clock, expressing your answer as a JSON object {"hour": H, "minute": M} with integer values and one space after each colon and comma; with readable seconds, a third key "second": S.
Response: {"hour": 2, "minute": 31}
